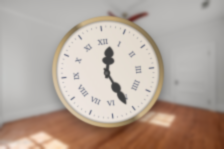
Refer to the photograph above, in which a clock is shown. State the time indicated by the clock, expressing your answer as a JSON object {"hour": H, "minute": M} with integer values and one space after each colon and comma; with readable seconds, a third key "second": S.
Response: {"hour": 12, "minute": 26}
